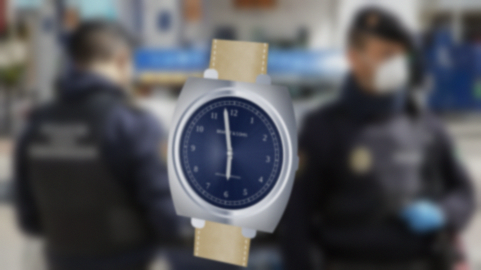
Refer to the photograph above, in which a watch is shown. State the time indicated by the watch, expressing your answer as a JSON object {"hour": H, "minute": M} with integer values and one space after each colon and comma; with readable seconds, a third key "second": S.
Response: {"hour": 5, "minute": 58}
